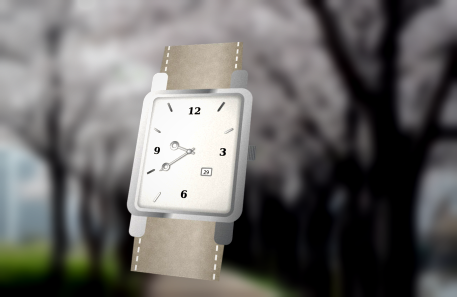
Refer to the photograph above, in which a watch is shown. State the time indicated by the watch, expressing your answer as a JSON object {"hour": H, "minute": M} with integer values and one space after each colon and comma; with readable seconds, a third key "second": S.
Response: {"hour": 9, "minute": 39}
